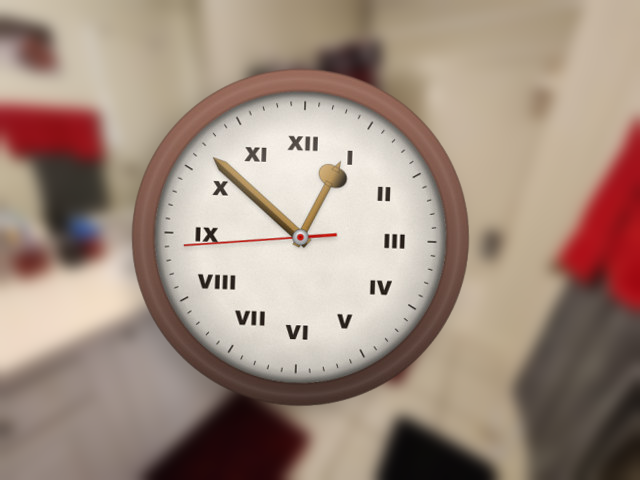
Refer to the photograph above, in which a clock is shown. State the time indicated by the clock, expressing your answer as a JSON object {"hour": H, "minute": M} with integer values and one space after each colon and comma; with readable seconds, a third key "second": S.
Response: {"hour": 12, "minute": 51, "second": 44}
